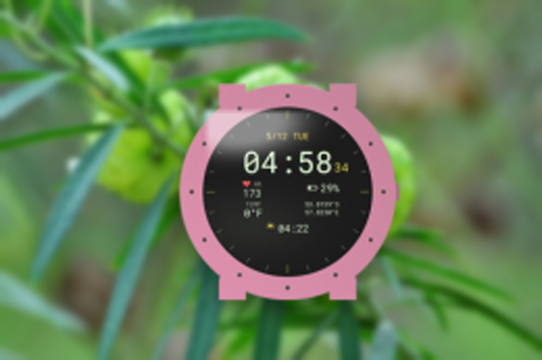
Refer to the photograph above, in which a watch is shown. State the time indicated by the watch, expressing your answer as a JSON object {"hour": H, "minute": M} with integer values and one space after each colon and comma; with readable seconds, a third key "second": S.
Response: {"hour": 4, "minute": 58}
